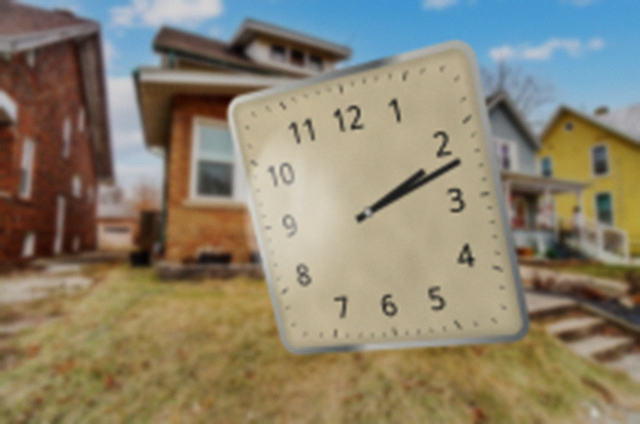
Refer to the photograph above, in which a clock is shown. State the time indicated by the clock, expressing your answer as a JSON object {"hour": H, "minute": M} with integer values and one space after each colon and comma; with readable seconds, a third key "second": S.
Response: {"hour": 2, "minute": 12}
